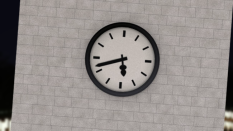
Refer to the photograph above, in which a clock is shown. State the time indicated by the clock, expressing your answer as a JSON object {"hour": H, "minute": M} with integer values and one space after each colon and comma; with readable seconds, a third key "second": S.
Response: {"hour": 5, "minute": 42}
